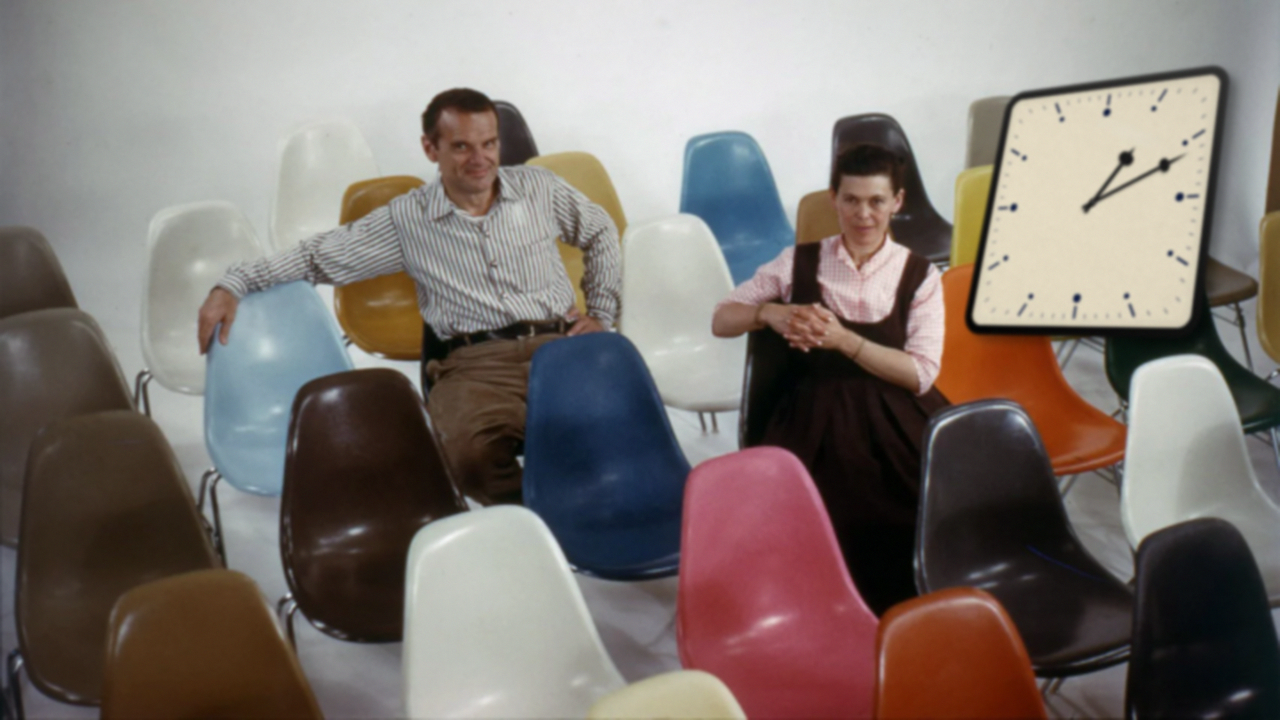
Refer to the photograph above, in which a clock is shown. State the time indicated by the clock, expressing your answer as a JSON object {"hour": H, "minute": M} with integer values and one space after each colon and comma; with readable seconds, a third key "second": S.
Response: {"hour": 1, "minute": 11}
